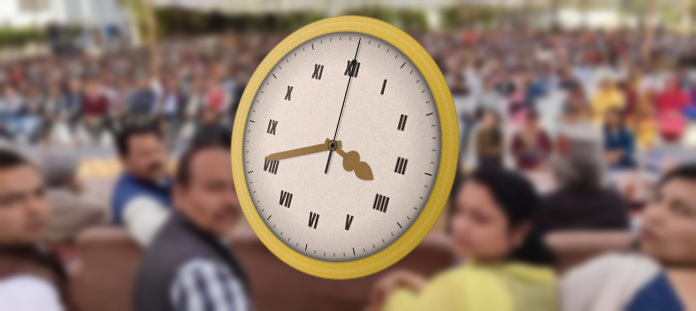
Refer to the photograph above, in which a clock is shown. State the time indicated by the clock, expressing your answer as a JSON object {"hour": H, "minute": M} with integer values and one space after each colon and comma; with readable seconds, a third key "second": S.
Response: {"hour": 3, "minute": 41, "second": 0}
